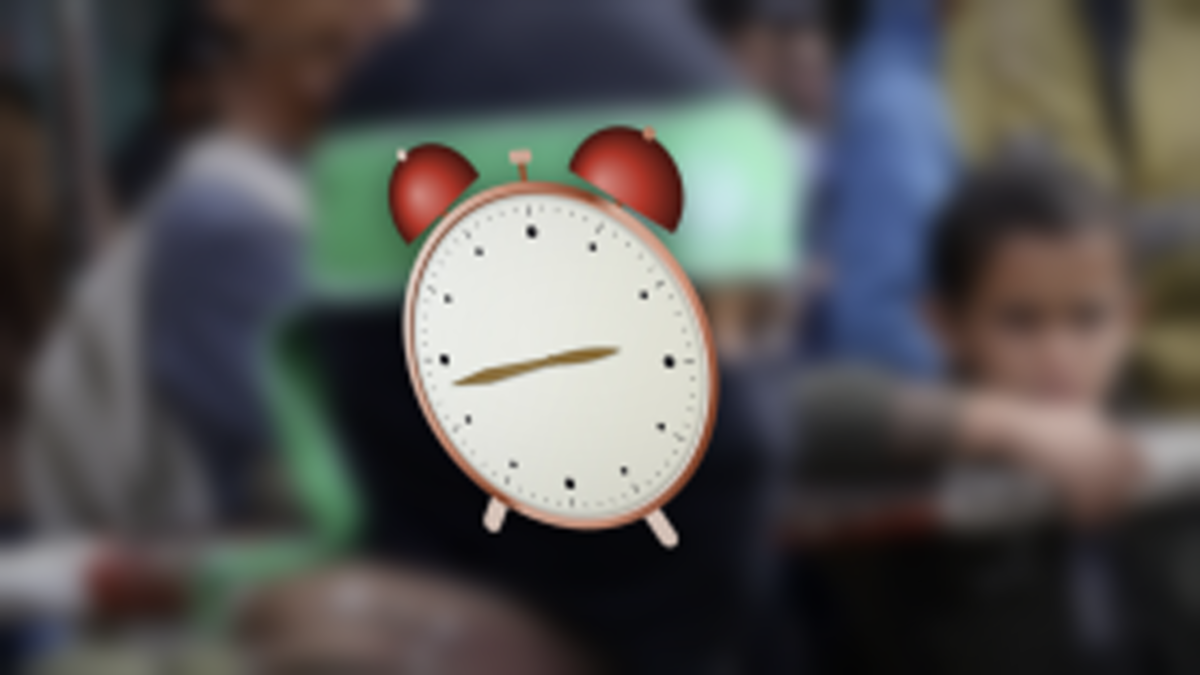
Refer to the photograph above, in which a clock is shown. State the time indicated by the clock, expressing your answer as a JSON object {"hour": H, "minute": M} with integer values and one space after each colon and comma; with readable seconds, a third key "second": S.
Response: {"hour": 2, "minute": 43}
